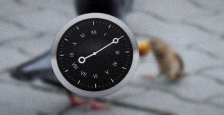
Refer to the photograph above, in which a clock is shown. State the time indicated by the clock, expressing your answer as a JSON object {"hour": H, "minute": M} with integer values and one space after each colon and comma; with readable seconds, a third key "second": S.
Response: {"hour": 8, "minute": 10}
